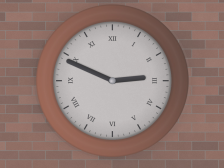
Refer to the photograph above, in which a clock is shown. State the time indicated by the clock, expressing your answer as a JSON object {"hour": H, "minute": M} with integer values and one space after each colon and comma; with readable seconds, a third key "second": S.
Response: {"hour": 2, "minute": 49}
